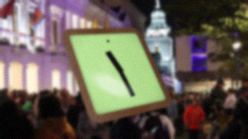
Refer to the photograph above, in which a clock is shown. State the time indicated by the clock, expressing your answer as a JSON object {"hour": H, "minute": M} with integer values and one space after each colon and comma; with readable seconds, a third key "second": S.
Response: {"hour": 11, "minute": 29}
